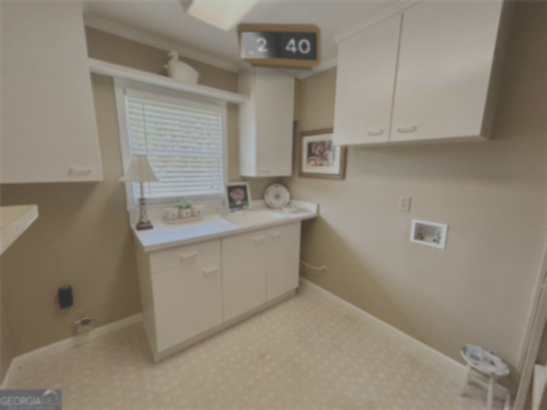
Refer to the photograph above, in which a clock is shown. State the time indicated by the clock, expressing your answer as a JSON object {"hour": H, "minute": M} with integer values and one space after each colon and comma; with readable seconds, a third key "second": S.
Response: {"hour": 2, "minute": 40}
